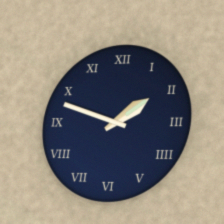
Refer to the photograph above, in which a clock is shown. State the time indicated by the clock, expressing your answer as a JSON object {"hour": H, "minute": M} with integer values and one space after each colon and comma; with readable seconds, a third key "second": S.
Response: {"hour": 1, "minute": 48}
